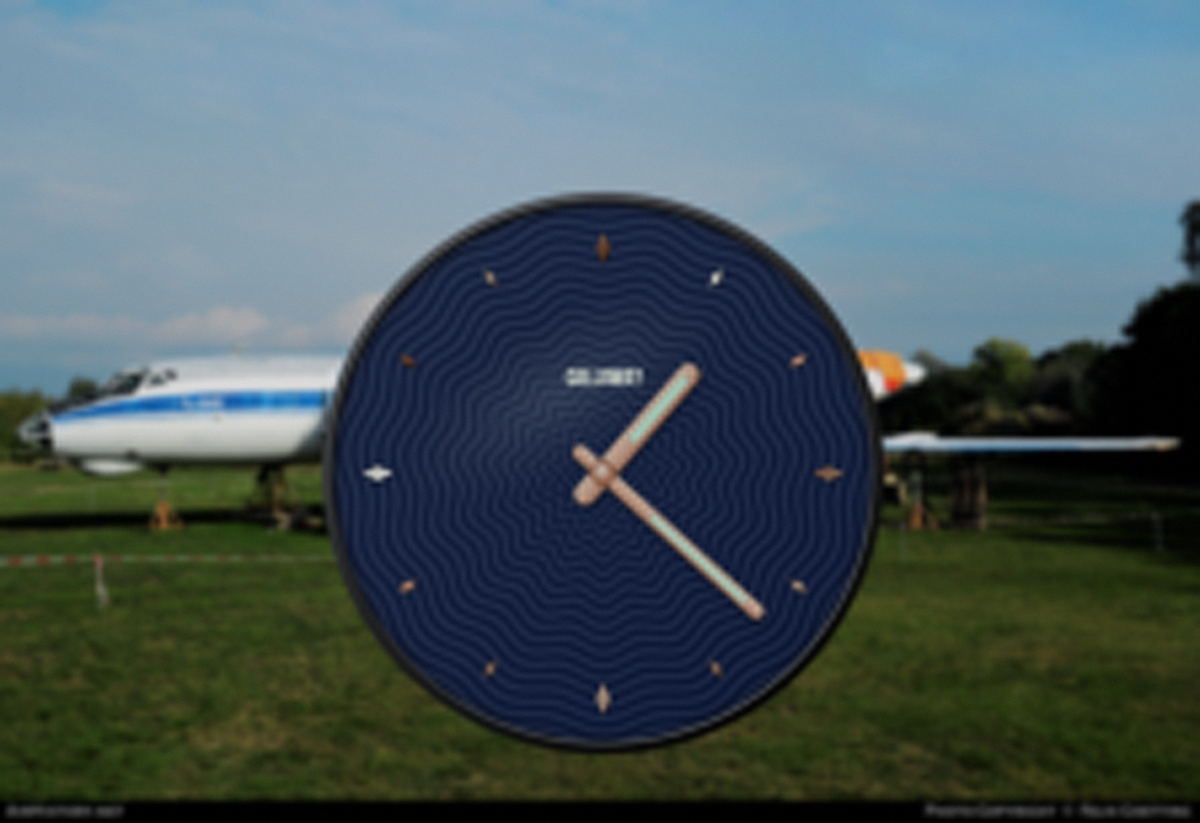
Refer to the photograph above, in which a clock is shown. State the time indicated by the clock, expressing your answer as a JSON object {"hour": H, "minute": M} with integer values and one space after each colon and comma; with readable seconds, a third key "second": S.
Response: {"hour": 1, "minute": 22}
